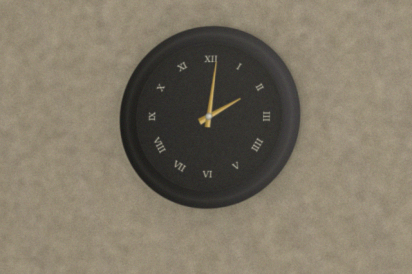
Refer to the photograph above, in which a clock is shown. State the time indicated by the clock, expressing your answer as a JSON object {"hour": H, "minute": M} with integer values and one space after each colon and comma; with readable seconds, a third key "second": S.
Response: {"hour": 2, "minute": 1}
